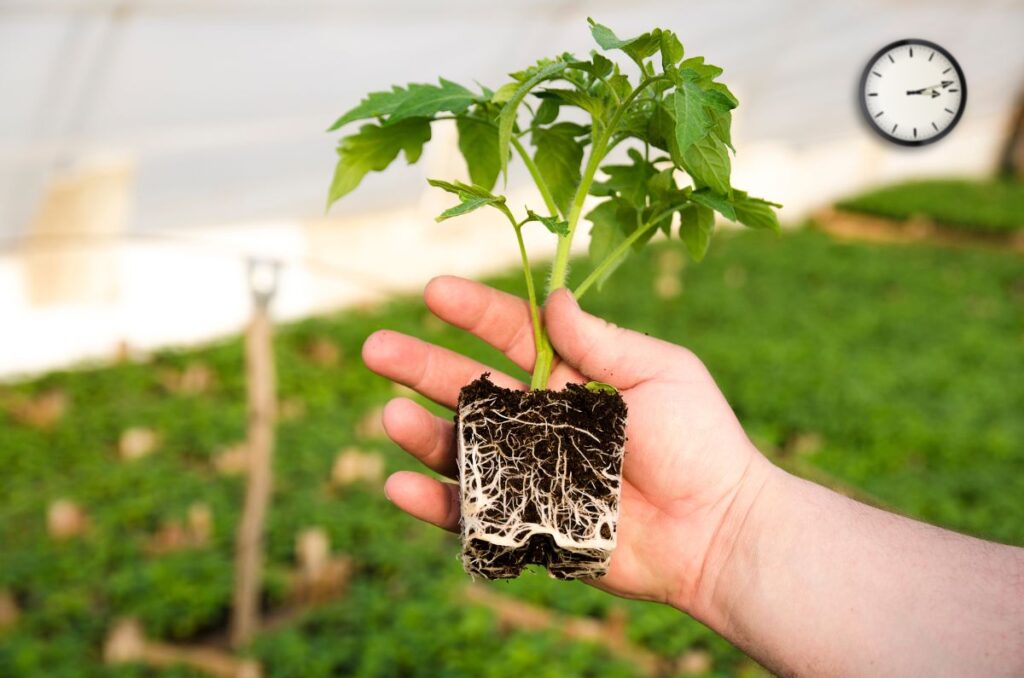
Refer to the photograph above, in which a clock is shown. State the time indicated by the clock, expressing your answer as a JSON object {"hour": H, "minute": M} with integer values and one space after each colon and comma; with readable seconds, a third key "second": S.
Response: {"hour": 3, "minute": 13}
